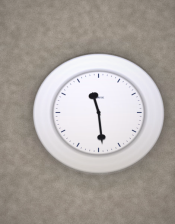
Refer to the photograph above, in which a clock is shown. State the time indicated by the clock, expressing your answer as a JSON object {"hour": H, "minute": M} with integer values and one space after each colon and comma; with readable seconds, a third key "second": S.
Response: {"hour": 11, "minute": 29}
